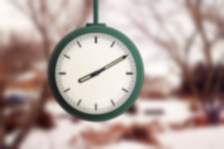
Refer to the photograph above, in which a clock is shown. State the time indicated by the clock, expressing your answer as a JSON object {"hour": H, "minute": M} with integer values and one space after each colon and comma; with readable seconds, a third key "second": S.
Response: {"hour": 8, "minute": 10}
